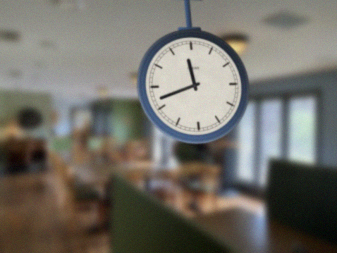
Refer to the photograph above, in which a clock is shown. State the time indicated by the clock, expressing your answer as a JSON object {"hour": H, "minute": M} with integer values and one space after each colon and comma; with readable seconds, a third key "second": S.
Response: {"hour": 11, "minute": 42}
